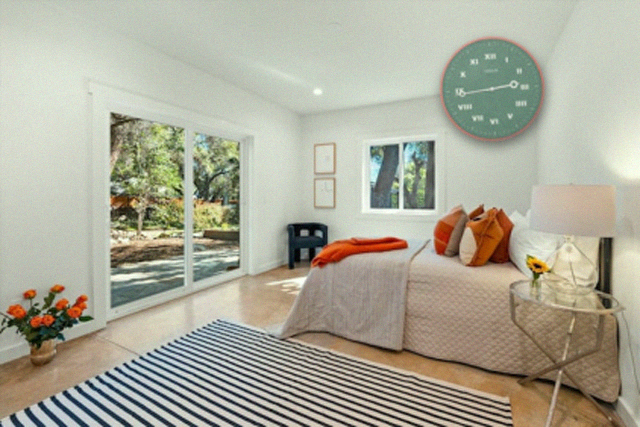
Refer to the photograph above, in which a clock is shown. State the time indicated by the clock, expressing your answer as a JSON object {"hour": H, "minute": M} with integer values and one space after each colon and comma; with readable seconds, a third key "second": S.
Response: {"hour": 2, "minute": 44}
